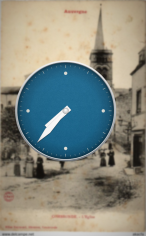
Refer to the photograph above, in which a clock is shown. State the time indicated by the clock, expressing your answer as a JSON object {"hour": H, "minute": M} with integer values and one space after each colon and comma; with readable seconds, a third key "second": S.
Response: {"hour": 7, "minute": 37}
